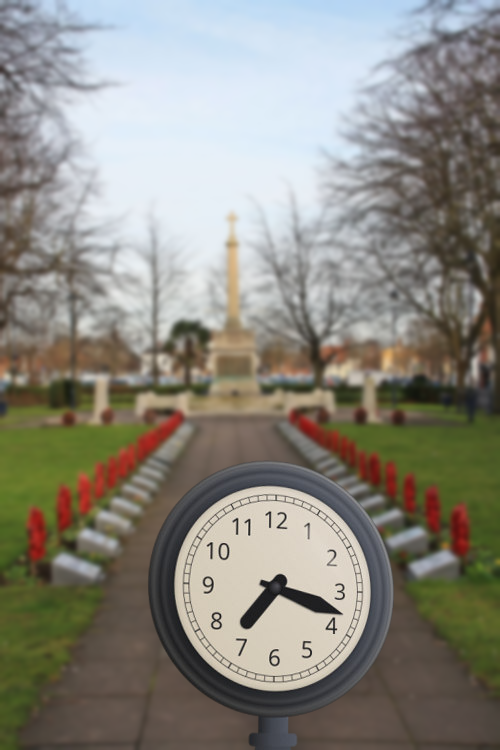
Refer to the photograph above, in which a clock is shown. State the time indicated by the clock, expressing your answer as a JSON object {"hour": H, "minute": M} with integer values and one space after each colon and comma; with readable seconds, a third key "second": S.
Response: {"hour": 7, "minute": 18}
